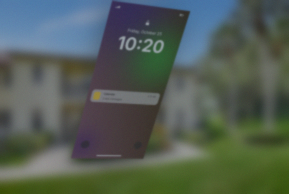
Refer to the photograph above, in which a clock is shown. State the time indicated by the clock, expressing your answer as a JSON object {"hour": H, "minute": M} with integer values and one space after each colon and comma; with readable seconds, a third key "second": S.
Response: {"hour": 10, "minute": 20}
